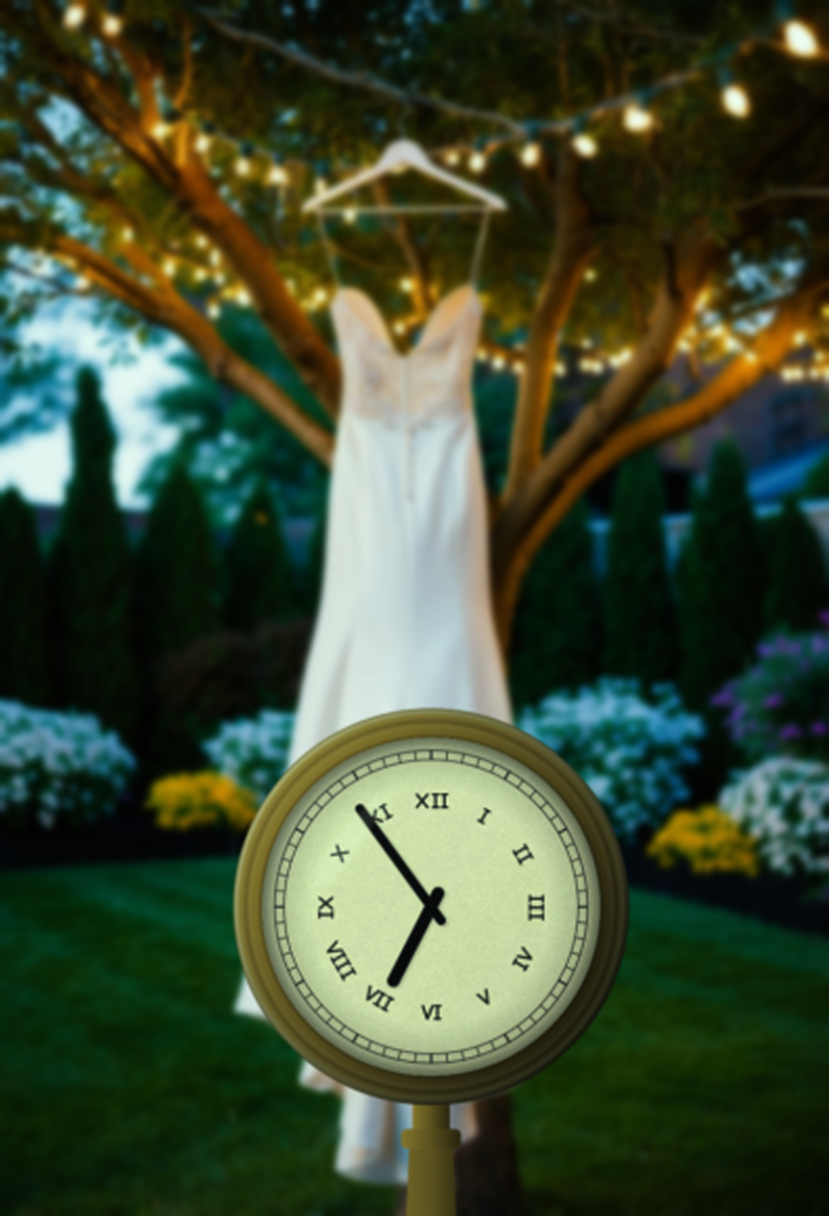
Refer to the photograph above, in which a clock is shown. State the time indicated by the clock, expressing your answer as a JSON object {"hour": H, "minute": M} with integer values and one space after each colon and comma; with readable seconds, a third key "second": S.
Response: {"hour": 6, "minute": 54}
